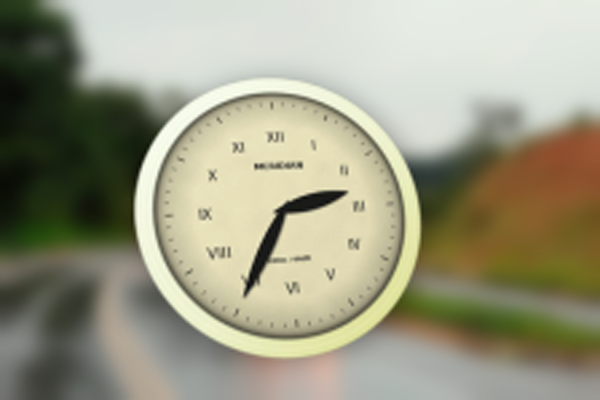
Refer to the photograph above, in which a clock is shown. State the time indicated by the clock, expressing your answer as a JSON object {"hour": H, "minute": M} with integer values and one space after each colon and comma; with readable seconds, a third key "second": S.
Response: {"hour": 2, "minute": 35}
